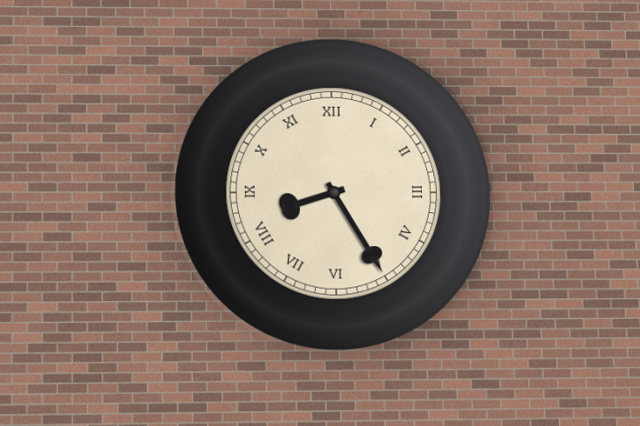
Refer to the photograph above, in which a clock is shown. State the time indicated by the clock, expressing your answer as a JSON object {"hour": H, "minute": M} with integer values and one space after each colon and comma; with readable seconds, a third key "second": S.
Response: {"hour": 8, "minute": 25}
